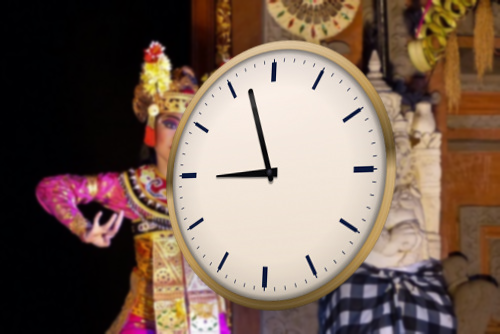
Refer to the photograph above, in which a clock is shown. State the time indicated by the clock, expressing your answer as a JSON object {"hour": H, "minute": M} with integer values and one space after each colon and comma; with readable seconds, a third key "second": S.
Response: {"hour": 8, "minute": 57}
